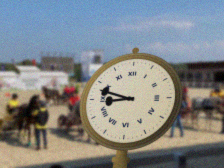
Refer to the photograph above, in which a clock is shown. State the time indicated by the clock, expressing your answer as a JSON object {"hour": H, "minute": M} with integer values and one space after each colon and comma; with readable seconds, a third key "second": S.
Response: {"hour": 8, "minute": 48}
